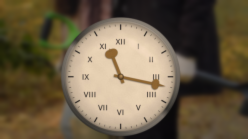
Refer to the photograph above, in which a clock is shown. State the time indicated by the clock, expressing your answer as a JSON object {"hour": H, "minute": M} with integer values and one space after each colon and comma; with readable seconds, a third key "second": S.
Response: {"hour": 11, "minute": 17}
